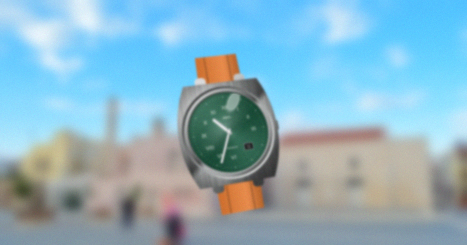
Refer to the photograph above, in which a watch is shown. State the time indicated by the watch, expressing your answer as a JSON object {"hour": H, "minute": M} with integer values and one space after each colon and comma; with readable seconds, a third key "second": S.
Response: {"hour": 10, "minute": 34}
